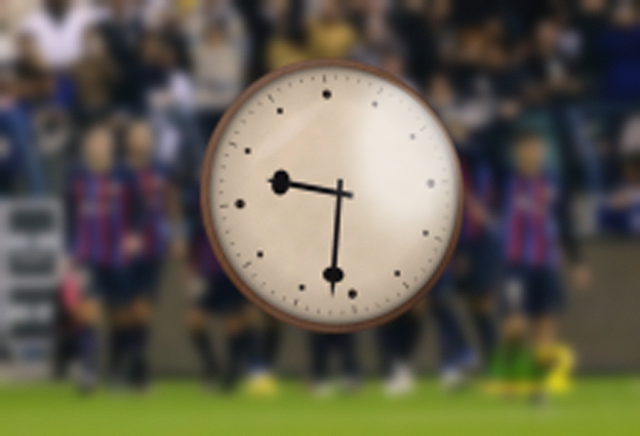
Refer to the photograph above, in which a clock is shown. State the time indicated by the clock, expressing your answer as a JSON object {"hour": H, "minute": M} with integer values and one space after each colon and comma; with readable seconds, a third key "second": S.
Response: {"hour": 9, "minute": 32}
